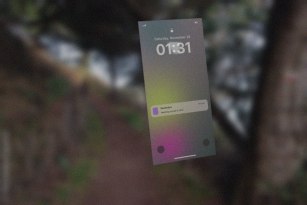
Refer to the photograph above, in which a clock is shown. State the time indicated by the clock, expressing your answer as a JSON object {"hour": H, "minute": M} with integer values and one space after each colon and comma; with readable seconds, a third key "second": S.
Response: {"hour": 1, "minute": 31}
